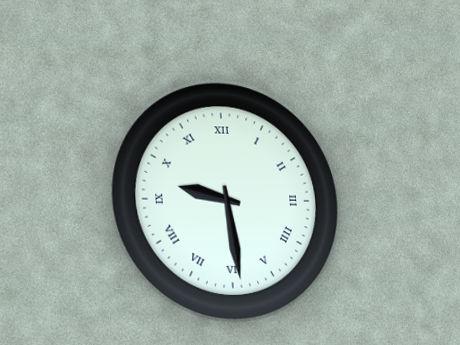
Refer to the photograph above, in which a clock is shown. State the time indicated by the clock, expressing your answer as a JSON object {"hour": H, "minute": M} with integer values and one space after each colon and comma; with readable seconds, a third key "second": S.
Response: {"hour": 9, "minute": 29}
